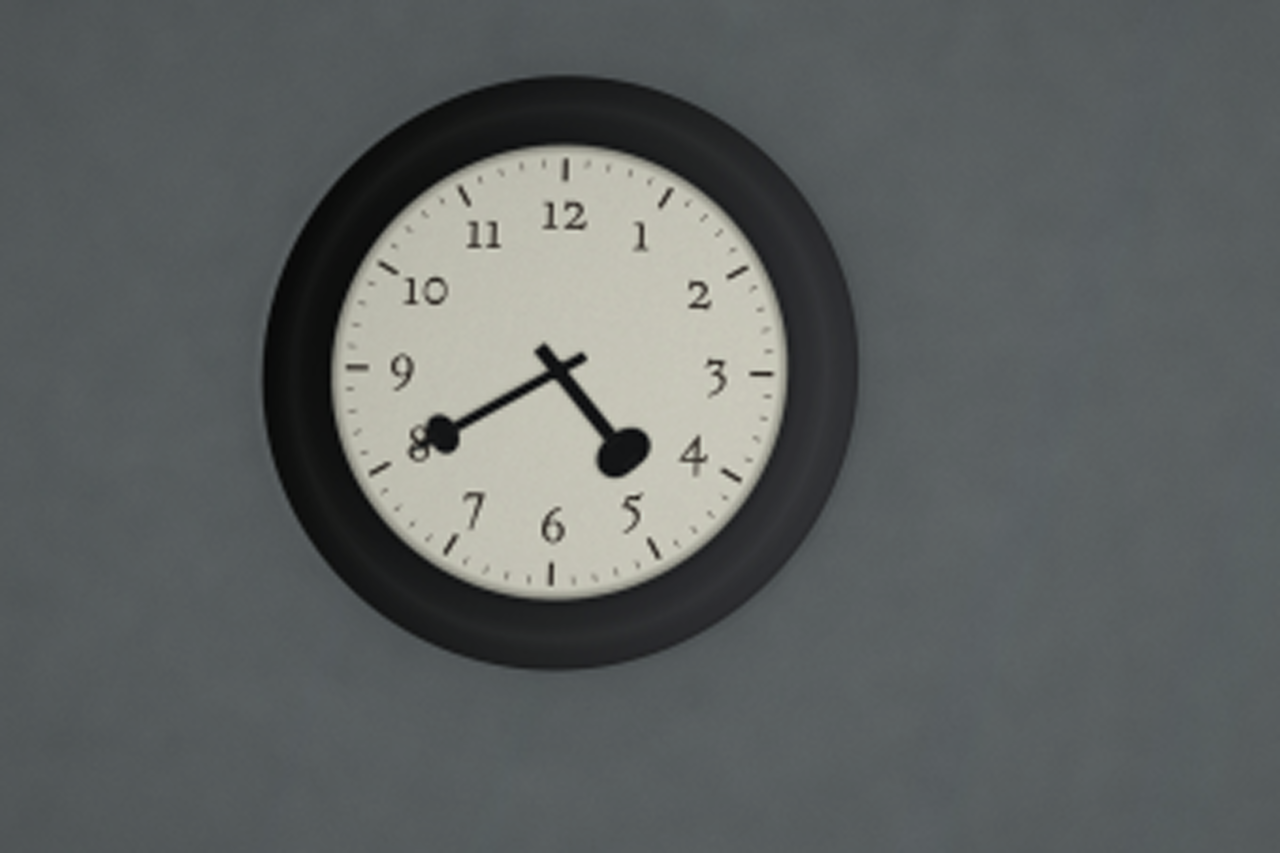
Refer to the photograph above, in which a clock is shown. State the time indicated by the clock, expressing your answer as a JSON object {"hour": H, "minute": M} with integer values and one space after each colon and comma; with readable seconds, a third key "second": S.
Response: {"hour": 4, "minute": 40}
